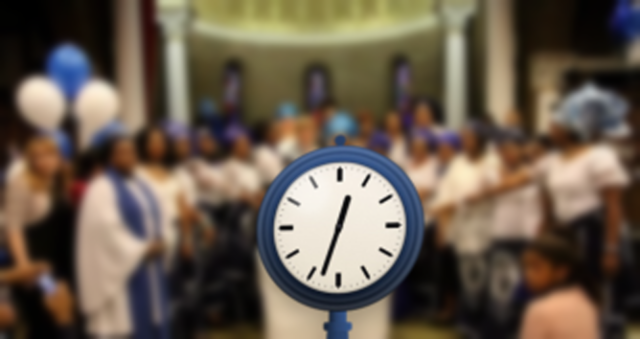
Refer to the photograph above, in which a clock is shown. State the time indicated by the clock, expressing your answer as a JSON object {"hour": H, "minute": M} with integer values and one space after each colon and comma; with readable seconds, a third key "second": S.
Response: {"hour": 12, "minute": 33}
